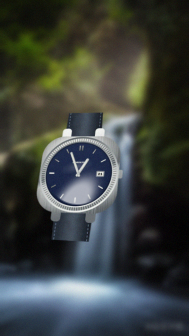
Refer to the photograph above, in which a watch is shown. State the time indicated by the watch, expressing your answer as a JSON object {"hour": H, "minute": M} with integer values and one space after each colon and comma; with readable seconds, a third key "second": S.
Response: {"hour": 12, "minute": 56}
